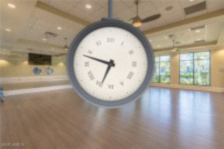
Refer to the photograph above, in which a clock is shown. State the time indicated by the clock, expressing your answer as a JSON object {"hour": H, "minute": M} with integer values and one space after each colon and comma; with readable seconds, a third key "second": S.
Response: {"hour": 6, "minute": 48}
